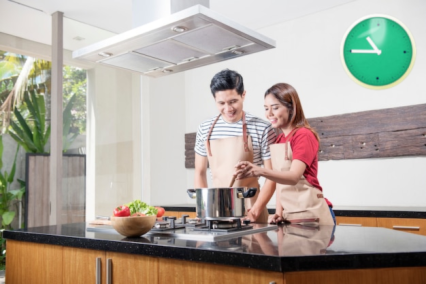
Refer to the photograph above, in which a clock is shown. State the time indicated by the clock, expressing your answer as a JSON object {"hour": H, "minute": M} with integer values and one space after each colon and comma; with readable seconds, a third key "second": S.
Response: {"hour": 10, "minute": 45}
